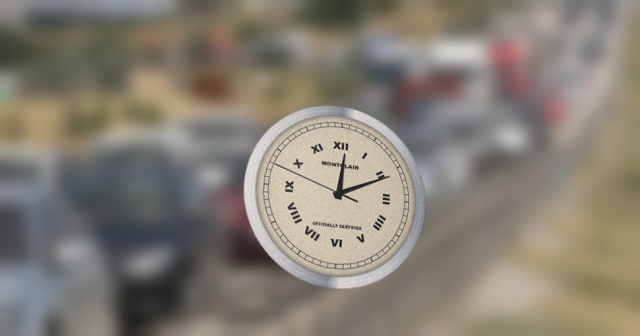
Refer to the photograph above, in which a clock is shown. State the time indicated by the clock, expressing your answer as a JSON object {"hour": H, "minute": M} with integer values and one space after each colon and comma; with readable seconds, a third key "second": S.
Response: {"hour": 12, "minute": 10, "second": 48}
